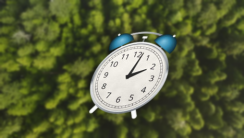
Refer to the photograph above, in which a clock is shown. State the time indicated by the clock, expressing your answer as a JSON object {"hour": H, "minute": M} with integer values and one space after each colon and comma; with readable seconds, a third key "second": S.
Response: {"hour": 2, "minute": 2}
